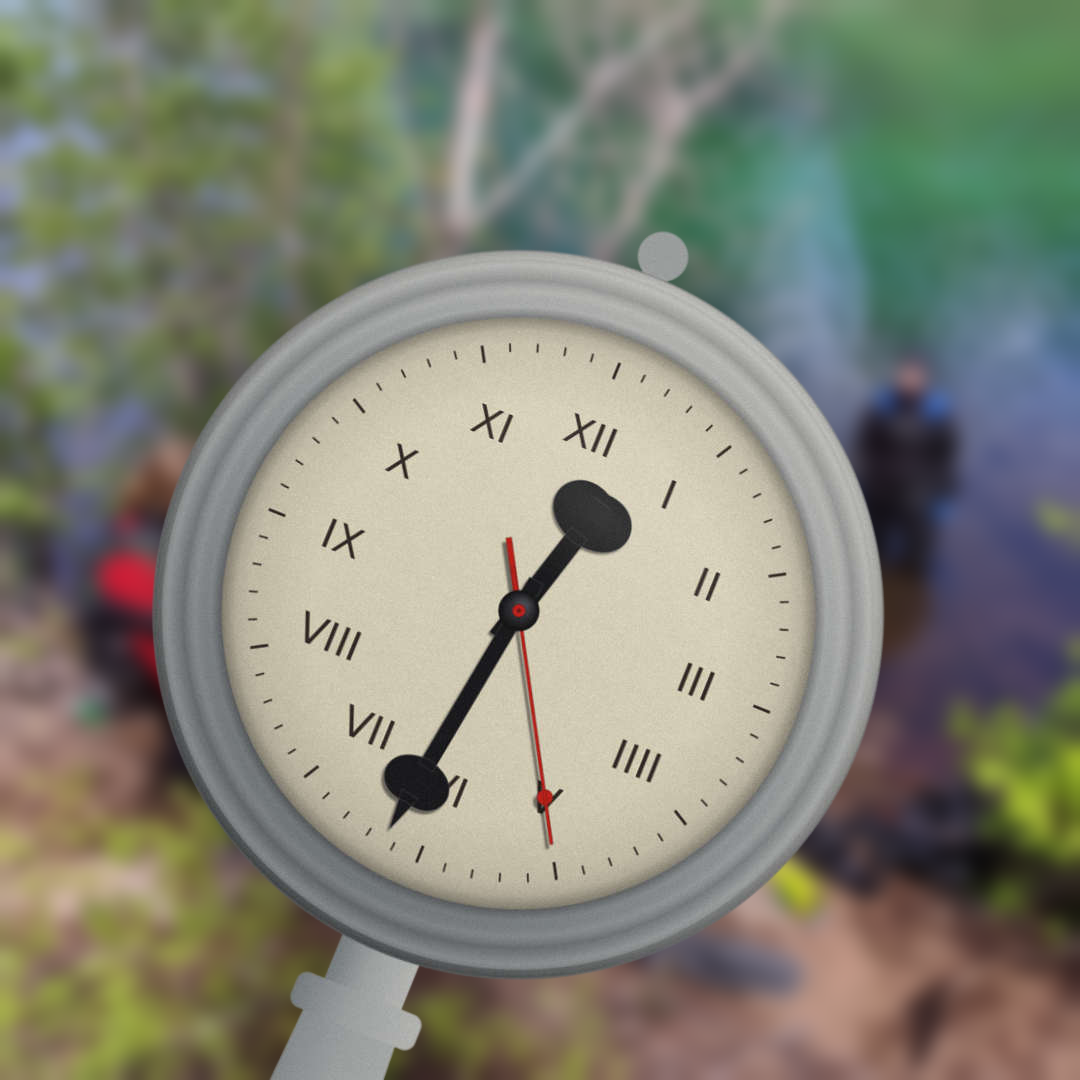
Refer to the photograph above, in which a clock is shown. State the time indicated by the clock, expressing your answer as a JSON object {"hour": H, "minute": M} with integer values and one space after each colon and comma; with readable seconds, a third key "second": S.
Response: {"hour": 12, "minute": 31, "second": 25}
